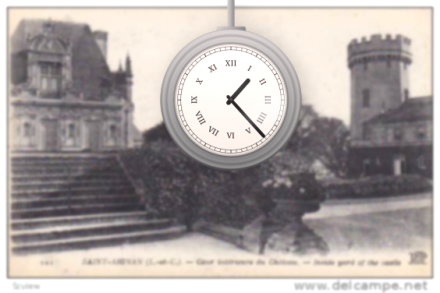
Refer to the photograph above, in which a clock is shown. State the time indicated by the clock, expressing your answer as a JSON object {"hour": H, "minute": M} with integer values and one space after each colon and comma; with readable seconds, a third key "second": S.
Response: {"hour": 1, "minute": 23}
